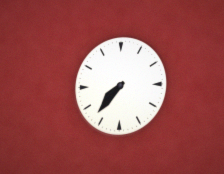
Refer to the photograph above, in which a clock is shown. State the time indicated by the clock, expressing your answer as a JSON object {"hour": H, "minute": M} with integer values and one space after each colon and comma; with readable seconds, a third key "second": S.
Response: {"hour": 7, "minute": 37}
